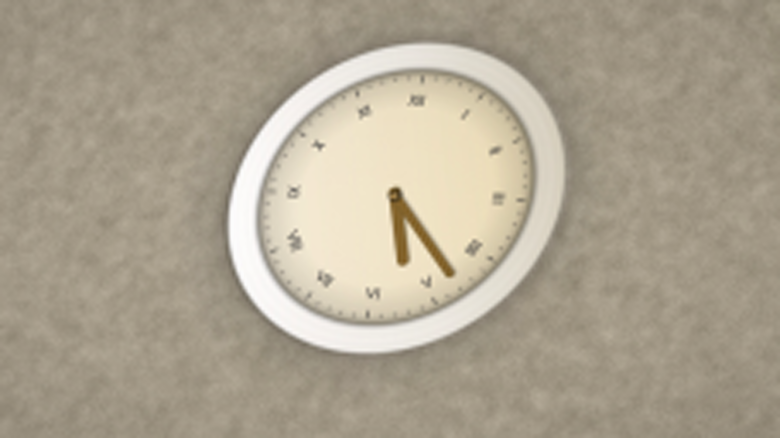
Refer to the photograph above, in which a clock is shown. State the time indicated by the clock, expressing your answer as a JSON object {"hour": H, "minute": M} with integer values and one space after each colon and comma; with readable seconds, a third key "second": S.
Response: {"hour": 5, "minute": 23}
